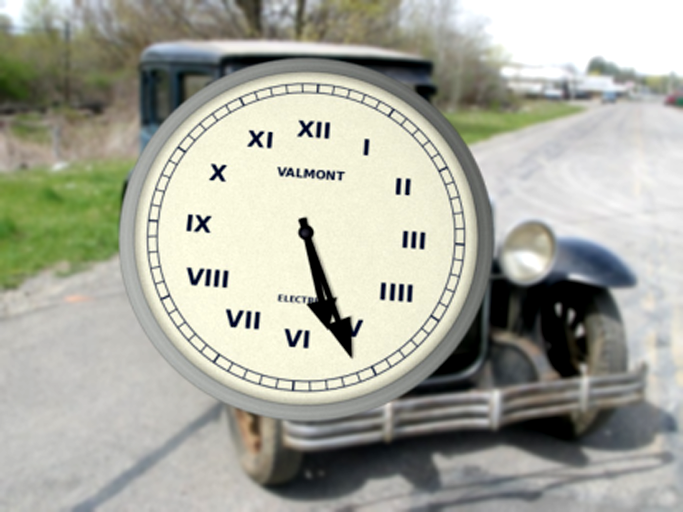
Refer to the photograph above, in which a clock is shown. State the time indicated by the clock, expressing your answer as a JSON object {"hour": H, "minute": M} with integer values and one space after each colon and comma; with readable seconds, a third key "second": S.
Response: {"hour": 5, "minute": 26}
